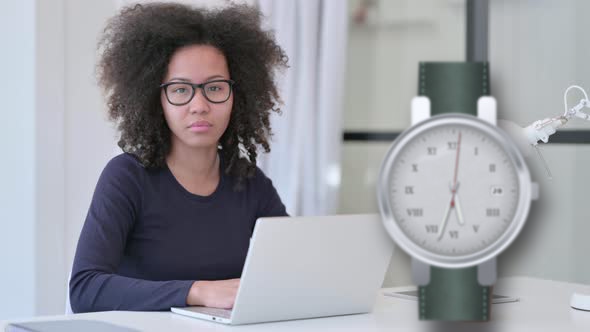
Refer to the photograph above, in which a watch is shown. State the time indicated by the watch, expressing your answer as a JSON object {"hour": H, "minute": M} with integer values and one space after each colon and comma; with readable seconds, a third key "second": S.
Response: {"hour": 5, "minute": 33, "second": 1}
